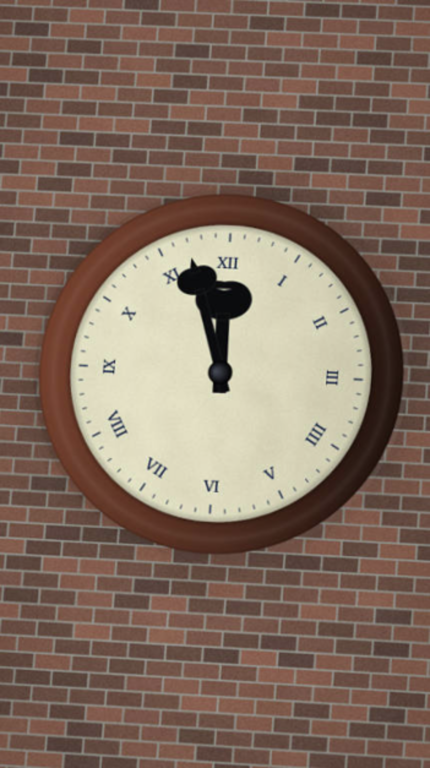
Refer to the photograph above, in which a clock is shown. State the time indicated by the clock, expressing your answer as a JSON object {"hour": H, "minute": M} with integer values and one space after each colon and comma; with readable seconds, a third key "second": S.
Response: {"hour": 11, "minute": 57}
